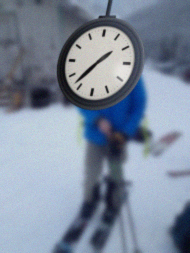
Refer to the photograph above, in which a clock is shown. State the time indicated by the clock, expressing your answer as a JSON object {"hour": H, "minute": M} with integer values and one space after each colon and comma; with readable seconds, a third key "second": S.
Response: {"hour": 1, "minute": 37}
